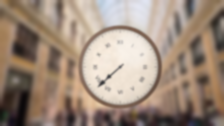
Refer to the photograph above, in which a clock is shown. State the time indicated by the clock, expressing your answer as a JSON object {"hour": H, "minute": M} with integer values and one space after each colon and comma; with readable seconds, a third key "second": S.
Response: {"hour": 7, "minute": 38}
